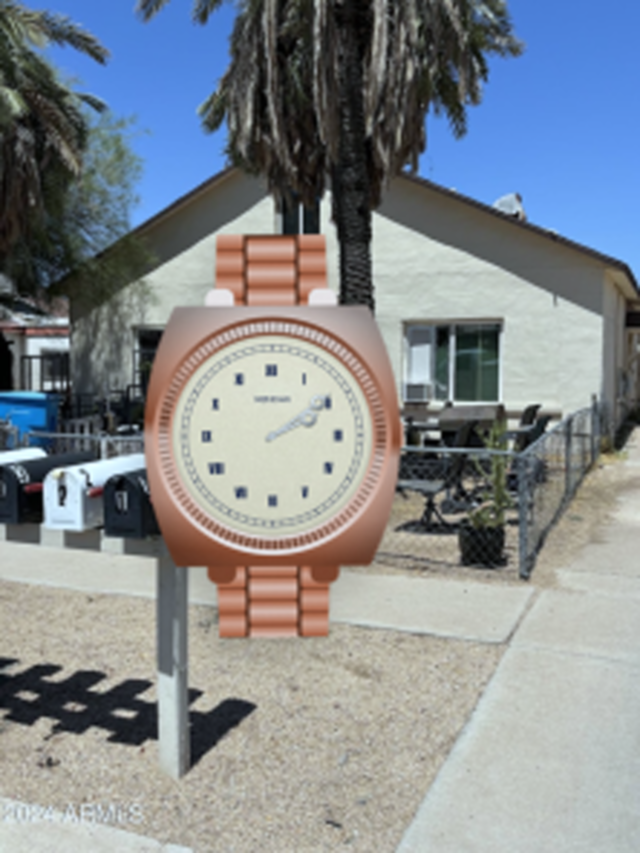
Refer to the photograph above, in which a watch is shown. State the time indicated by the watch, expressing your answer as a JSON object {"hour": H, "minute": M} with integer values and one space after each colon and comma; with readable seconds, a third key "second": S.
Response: {"hour": 2, "minute": 9}
